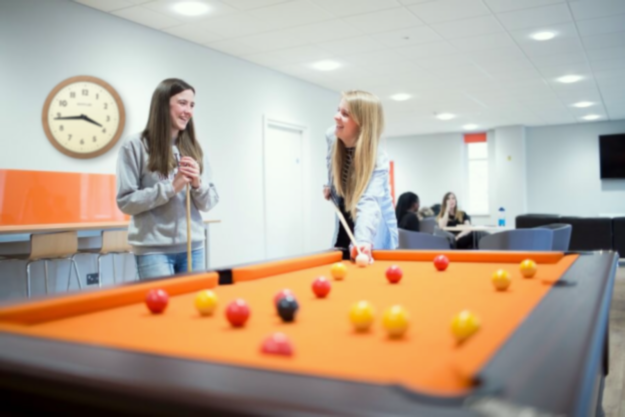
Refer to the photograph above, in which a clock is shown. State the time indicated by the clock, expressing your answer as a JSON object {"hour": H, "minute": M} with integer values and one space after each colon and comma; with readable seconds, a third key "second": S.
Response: {"hour": 3, "minute": 44}
